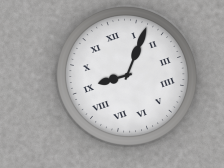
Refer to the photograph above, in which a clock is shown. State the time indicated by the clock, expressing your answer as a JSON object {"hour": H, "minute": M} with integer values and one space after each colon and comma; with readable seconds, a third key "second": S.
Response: {"hour": 9, "minute": 7}
